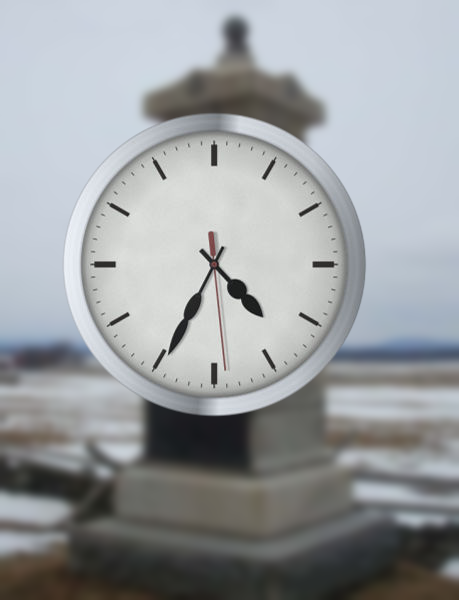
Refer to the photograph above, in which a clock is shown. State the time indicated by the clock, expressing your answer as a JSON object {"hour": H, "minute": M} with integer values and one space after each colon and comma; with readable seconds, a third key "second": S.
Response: {"hour": 4, "minute": 34, "second": 29}
